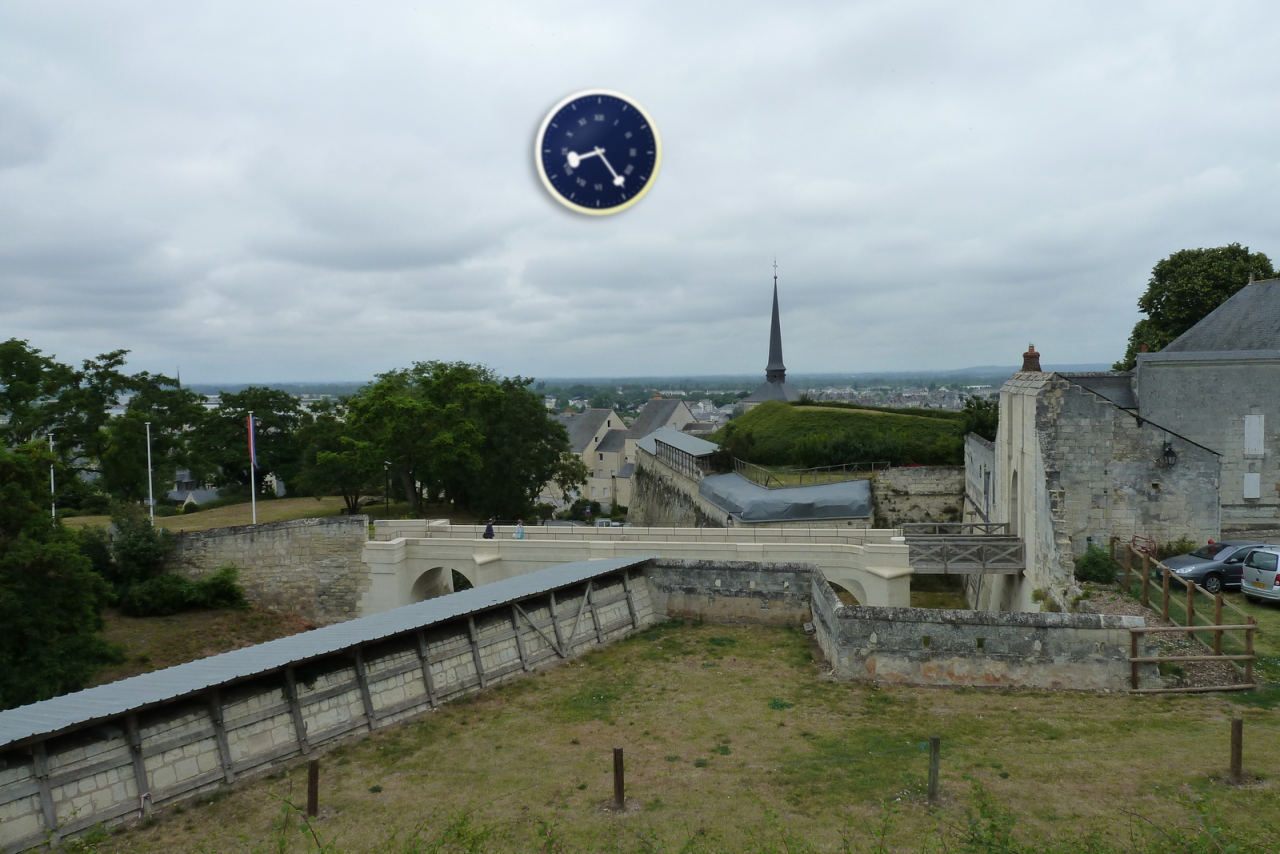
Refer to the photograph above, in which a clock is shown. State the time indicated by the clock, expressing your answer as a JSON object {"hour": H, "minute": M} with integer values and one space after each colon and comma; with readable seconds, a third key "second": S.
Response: {"hour": 8, "minute": 24}
